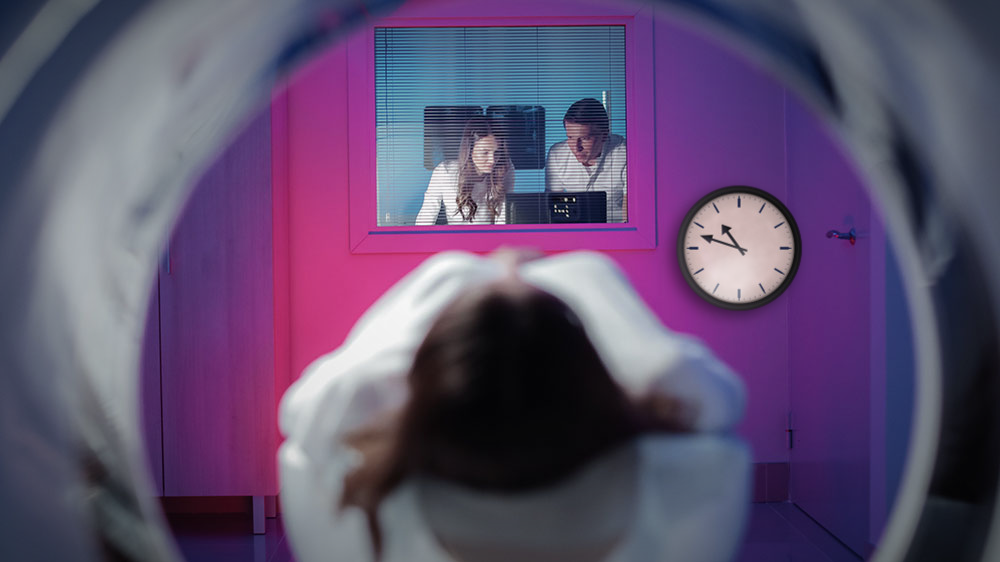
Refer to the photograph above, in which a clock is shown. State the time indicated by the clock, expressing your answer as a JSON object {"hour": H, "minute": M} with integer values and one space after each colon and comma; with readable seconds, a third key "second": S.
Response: {"hour": 10, "minute": 48}
